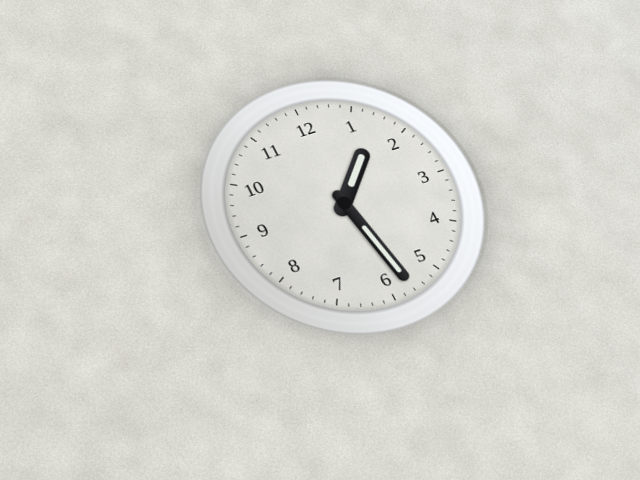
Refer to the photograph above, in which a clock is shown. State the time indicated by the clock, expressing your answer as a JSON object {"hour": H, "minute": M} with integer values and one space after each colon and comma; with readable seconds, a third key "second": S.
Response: {"hour": 1, "minute": 28}
